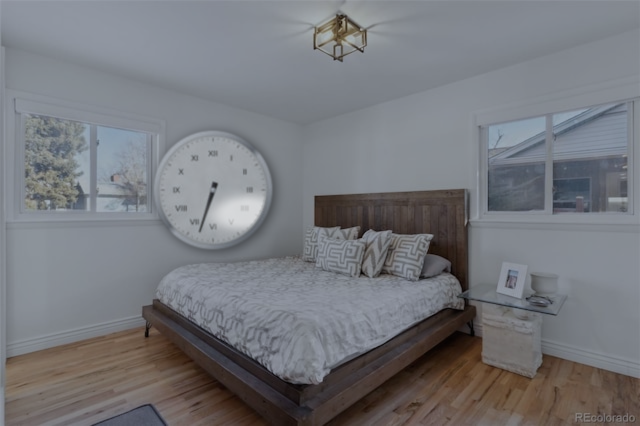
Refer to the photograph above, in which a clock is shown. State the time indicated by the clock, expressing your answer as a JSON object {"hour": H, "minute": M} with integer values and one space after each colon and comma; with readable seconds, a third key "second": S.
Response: {"hour": 6, "minute": 33}
